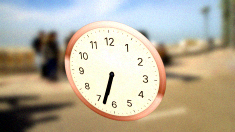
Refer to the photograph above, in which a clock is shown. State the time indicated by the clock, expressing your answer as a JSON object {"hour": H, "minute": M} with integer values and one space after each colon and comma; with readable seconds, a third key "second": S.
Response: {"hour": 6, "minute": 33}
